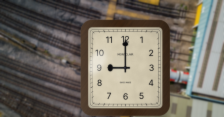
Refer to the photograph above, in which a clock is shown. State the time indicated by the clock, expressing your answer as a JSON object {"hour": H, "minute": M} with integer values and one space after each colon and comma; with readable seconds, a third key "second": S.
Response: {"hour": 9, "minute": 0}
